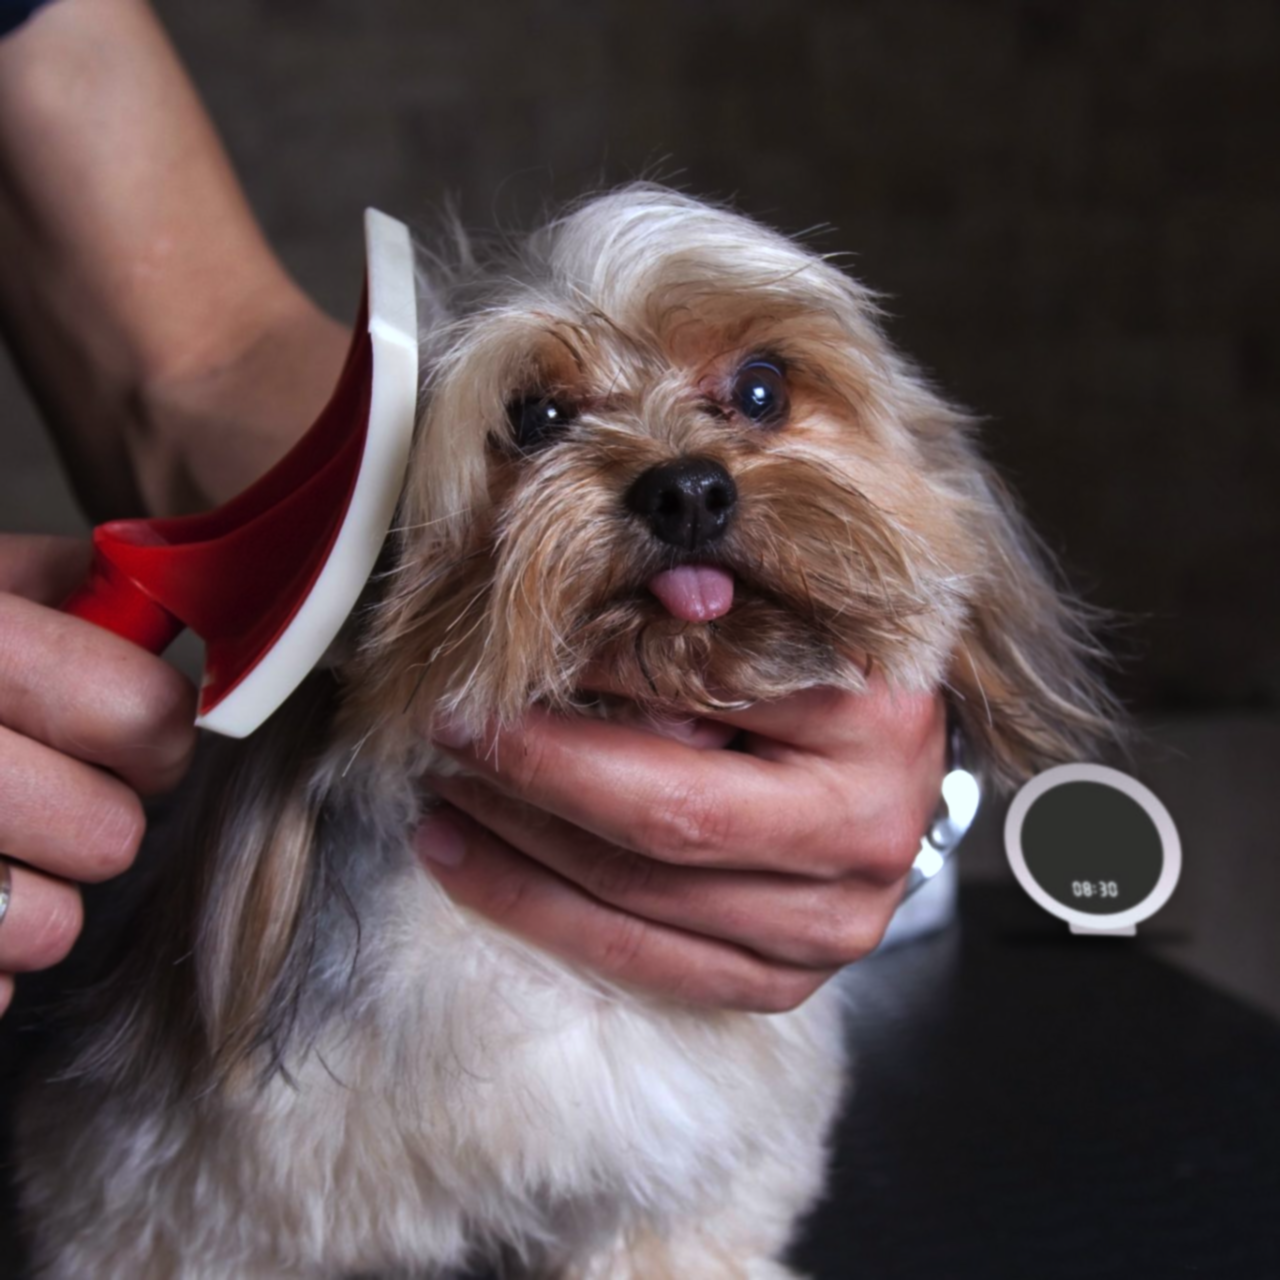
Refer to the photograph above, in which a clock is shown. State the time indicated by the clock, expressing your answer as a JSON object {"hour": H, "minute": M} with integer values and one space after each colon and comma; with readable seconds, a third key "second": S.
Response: {"hour": 8, "minute": 30}
